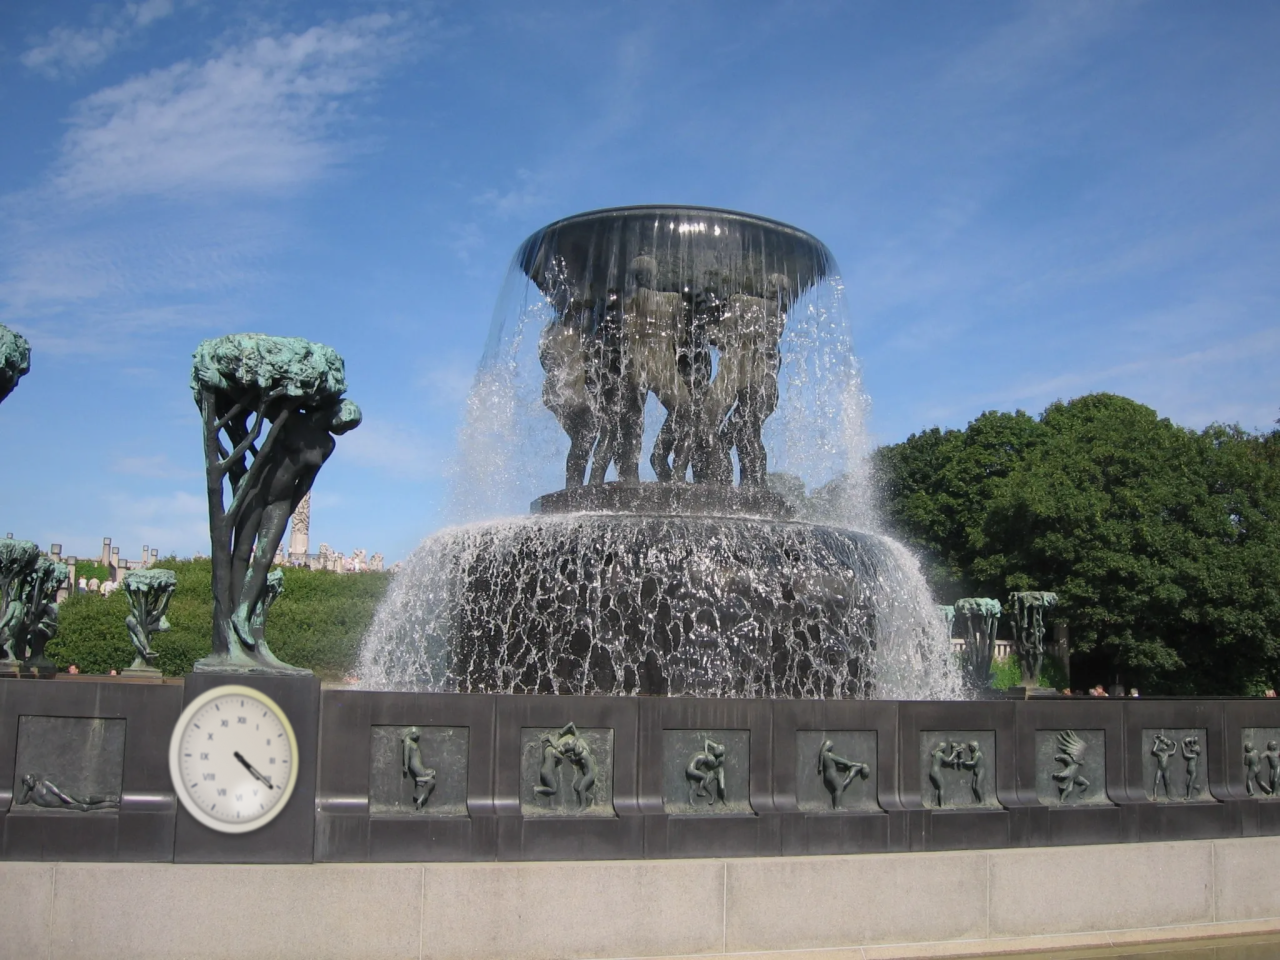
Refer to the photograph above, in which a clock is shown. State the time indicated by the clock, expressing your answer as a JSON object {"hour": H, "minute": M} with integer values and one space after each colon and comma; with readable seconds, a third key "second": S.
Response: {"hour": 4, "minute": 21}
